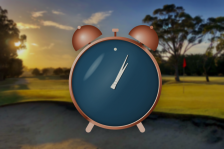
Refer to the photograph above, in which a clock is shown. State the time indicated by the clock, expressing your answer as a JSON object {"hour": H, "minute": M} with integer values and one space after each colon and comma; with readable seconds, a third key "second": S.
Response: {"hour": 1, "minute": 4}
